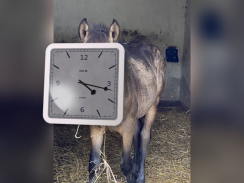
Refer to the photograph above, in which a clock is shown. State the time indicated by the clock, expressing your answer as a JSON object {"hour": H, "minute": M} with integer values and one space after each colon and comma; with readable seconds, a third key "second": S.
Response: {"hour": 4, "minute": 17}
